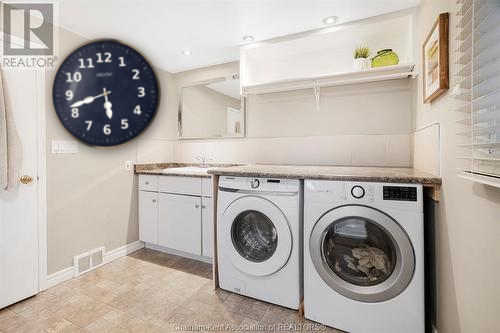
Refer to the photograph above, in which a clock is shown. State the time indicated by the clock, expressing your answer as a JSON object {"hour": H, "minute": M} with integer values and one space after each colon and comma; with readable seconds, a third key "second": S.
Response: {"hour": 5, "minute": 42}
